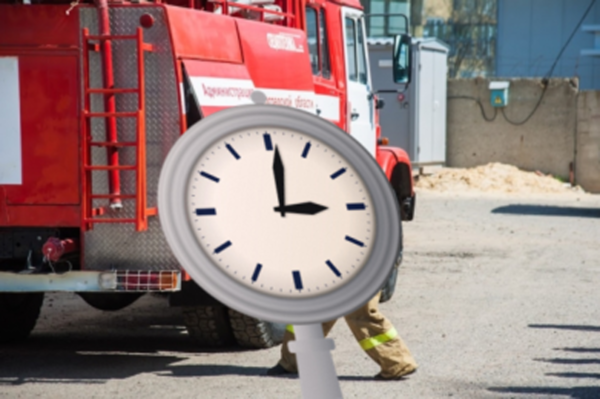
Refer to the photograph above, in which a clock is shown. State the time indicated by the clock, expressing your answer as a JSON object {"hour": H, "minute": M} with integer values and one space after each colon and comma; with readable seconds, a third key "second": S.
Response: {"hour": 3, "minute": 1}
